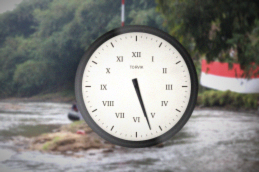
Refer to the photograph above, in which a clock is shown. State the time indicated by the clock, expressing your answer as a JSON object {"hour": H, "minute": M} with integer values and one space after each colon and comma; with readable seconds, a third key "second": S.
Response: {"hour": 5, "minute": 27}
